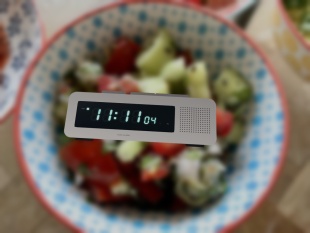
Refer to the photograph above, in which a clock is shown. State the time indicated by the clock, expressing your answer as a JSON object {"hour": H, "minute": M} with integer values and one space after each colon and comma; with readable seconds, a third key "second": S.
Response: {"hour": 11, "minute": 11, "second": 4}
